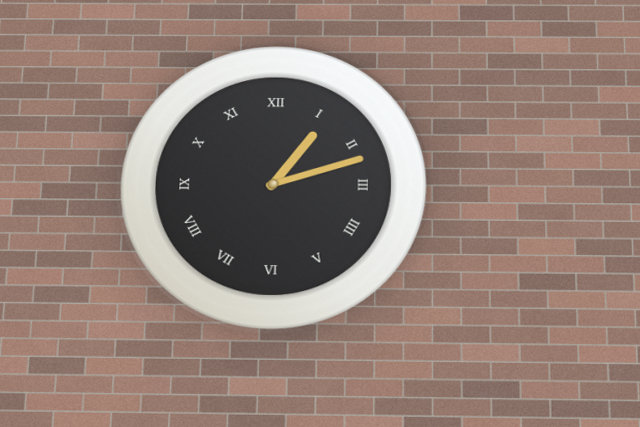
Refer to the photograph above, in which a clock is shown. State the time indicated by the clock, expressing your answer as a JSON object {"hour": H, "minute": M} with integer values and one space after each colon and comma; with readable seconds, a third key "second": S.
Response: {"hour": 1, "minute": 12}
